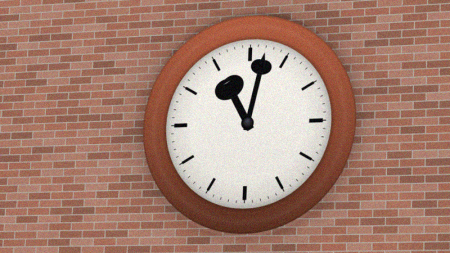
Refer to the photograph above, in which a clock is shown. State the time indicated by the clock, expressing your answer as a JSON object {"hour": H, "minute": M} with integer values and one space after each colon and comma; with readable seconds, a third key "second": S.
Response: {"hour": 11, "minute": 2}
